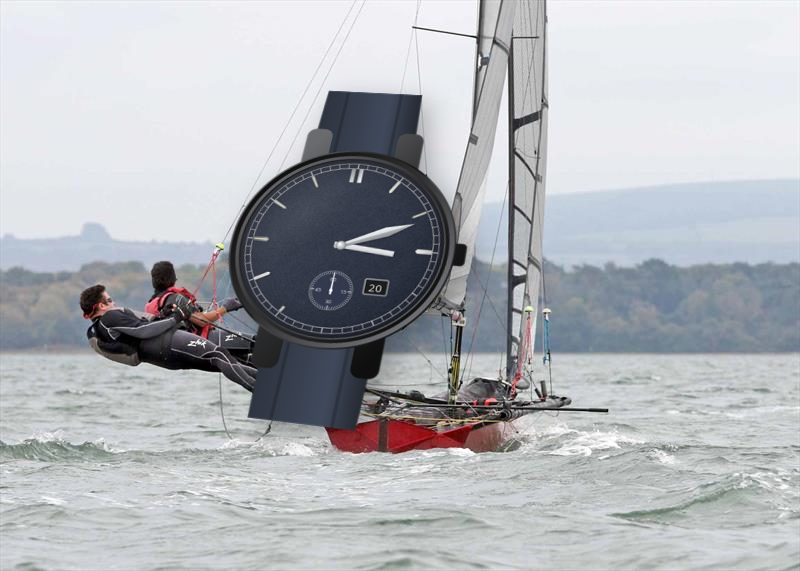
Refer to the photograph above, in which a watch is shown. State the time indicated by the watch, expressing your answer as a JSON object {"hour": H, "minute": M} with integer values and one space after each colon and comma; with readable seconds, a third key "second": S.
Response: {"hour": 3, "minute": 11}
